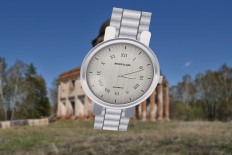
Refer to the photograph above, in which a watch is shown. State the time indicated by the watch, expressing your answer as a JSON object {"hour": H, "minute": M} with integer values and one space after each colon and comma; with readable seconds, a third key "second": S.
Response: {"hour": 3, "minute": 11}
